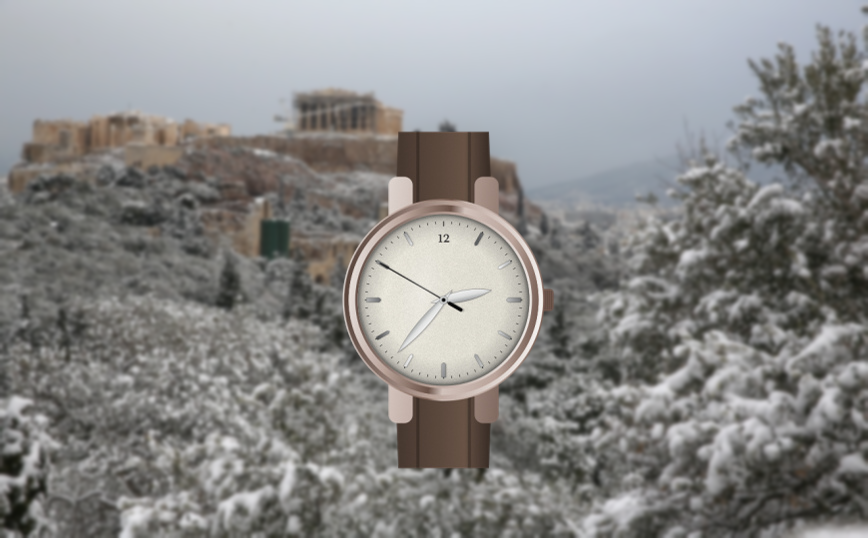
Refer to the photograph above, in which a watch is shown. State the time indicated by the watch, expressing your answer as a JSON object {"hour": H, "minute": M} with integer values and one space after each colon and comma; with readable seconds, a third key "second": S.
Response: {"hour": 2, "minute": 36, "second": 50}
